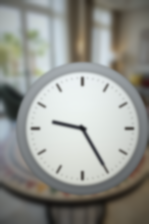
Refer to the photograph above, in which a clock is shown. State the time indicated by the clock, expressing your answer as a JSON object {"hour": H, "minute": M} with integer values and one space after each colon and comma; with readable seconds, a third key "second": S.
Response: {"hour": 9, "minute": 25}
